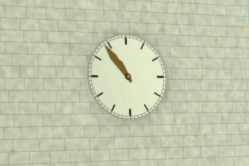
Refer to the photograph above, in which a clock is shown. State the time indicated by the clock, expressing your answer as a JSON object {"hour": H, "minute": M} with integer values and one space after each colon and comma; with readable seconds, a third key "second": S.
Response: {"hour": 10, "minute": 54}
